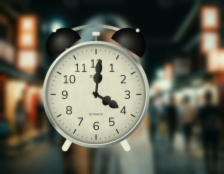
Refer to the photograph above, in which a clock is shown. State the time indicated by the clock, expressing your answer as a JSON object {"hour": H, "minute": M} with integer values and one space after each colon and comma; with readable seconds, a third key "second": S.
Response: {"hour": 4, "minute": 1}
